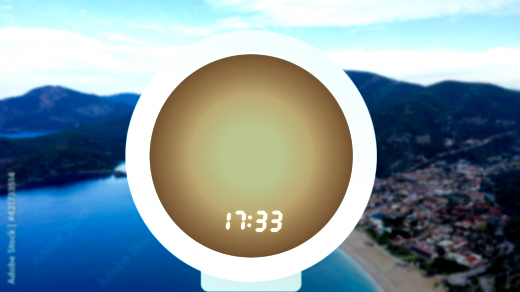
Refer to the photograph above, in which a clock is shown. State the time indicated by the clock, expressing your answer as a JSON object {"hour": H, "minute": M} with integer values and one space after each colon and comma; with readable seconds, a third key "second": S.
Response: {"hour": 17, "minute": 33}
